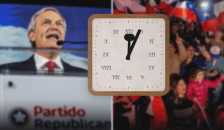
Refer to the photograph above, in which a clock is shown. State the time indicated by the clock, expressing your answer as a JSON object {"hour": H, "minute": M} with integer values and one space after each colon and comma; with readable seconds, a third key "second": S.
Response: {"hour": 12, "minute": 4}
